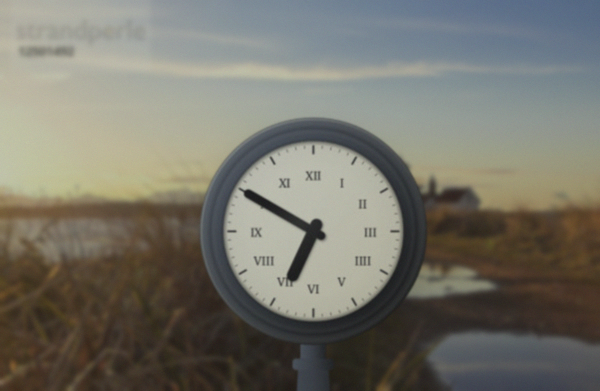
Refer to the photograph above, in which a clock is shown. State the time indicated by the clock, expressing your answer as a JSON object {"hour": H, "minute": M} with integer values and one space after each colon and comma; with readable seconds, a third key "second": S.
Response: {"hour": 6, "minute": 50}
